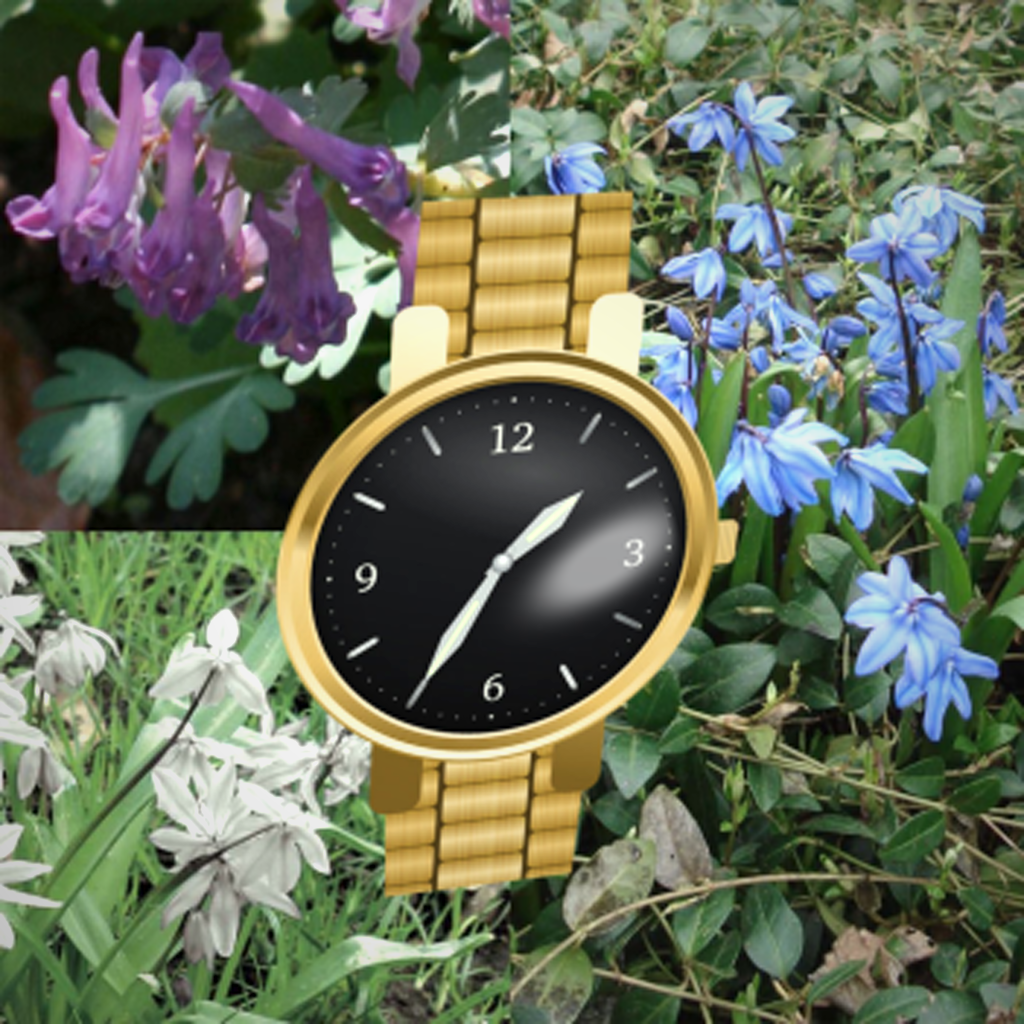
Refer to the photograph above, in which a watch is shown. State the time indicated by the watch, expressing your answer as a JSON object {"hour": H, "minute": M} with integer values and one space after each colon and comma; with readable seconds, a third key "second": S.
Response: {"hour": 1, "minute": 35}
